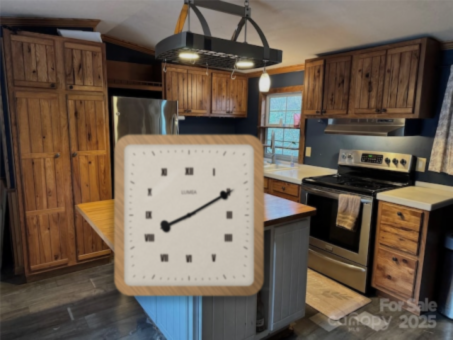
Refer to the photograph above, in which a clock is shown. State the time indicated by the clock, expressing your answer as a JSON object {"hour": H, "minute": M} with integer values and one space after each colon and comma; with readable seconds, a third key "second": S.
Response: {"hour": 8, "minute": 10}
